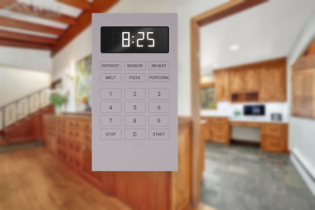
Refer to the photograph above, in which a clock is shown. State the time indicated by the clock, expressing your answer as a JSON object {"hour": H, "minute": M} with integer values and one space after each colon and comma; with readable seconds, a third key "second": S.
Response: {"hour": 8, "minute": 25}
